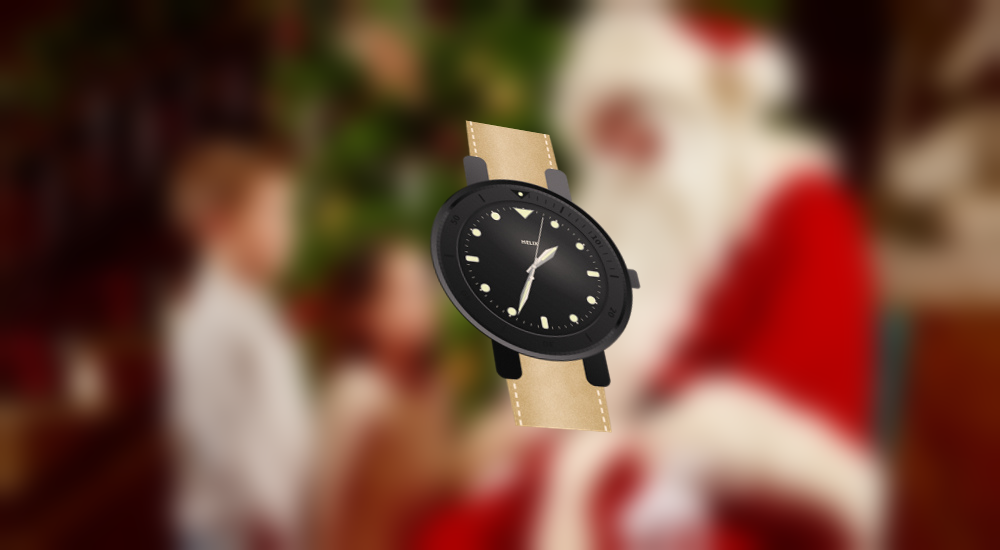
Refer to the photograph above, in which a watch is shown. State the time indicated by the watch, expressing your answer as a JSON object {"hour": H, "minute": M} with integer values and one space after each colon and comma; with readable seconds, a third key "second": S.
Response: {"hour": 1, "minute": 34, "second": 3}
